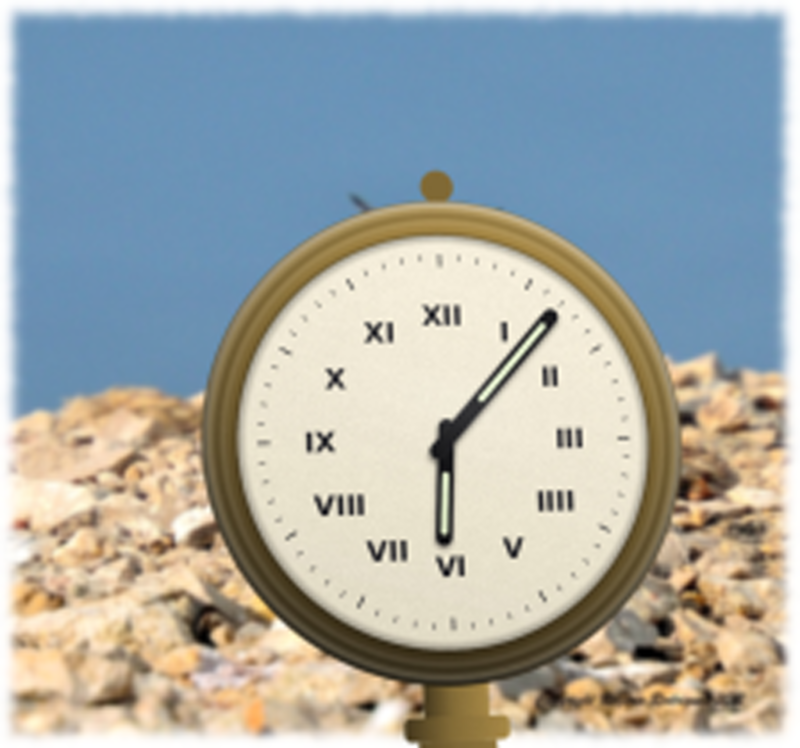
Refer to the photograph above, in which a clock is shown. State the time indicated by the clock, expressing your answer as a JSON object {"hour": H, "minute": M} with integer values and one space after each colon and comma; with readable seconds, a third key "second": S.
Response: {"hour": 6, "minute": 7}
